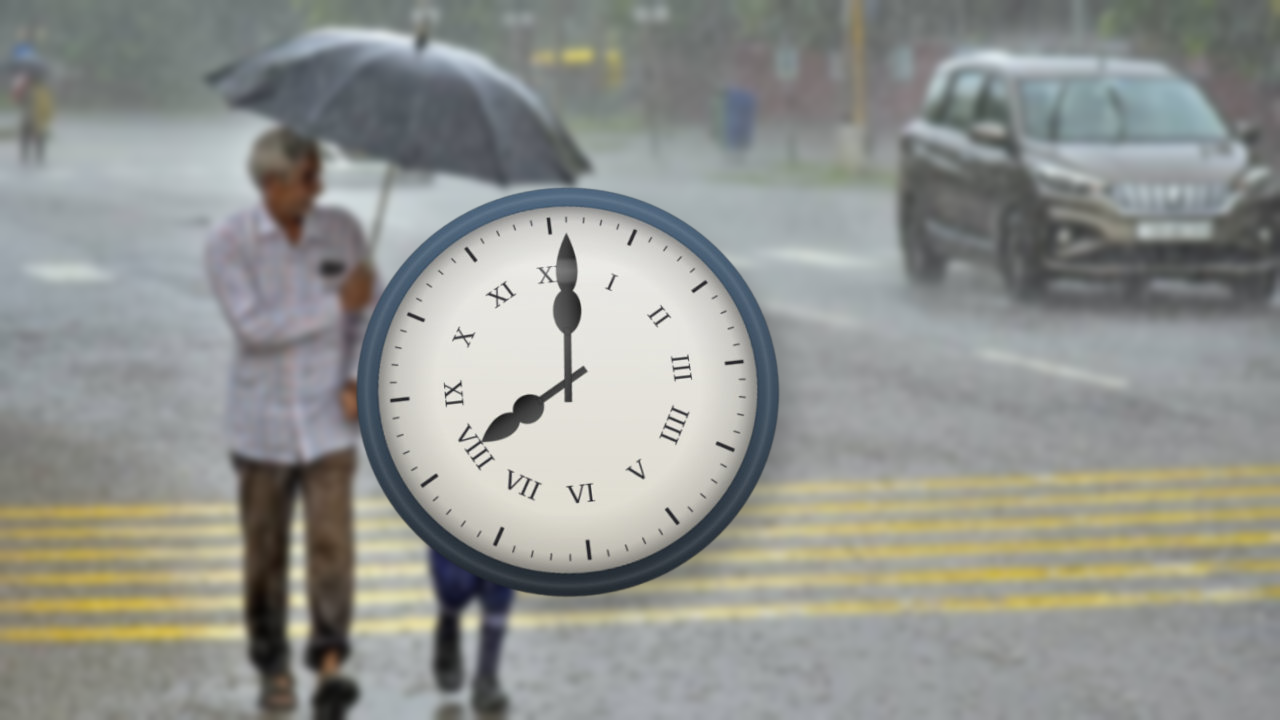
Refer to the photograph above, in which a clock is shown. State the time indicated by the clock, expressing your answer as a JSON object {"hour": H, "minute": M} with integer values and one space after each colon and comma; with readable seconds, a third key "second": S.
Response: {"hour": 8, "minute": 1}
